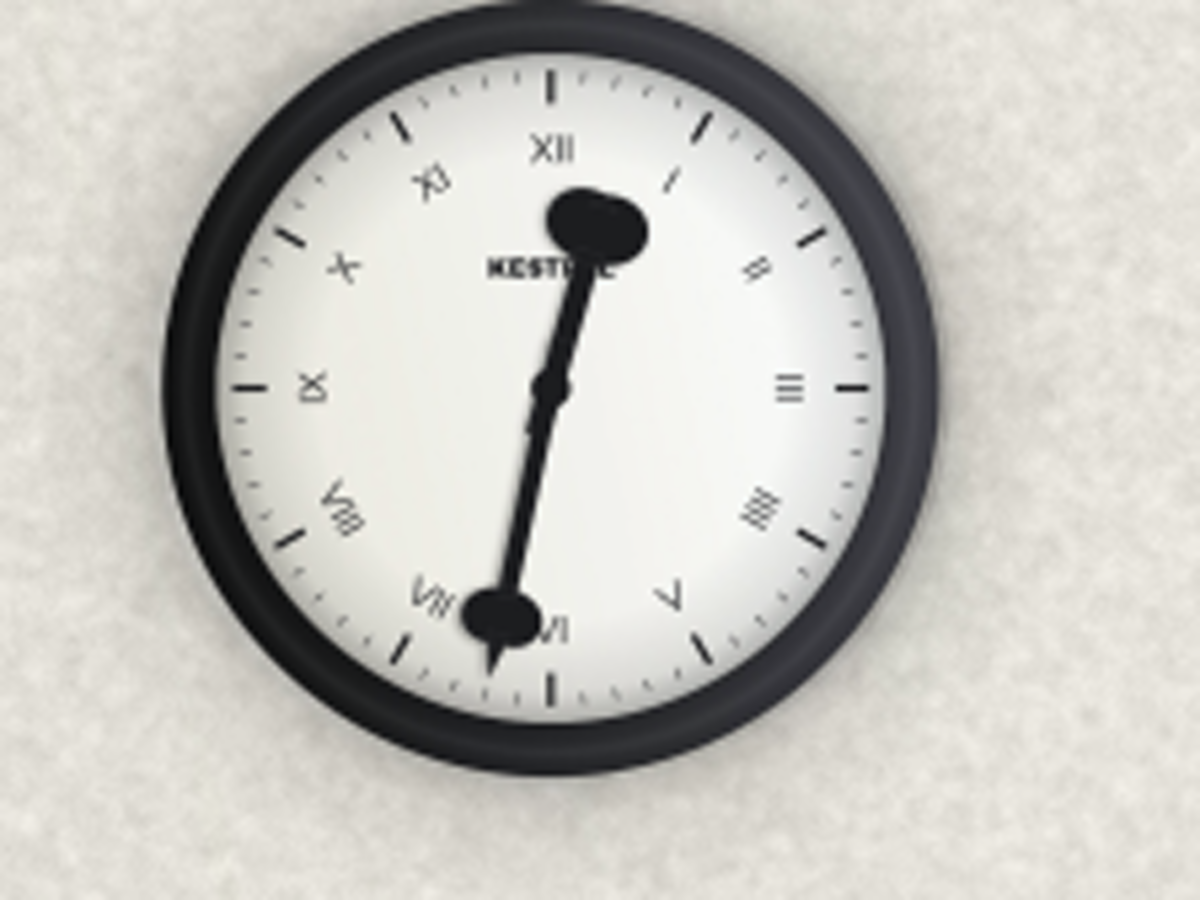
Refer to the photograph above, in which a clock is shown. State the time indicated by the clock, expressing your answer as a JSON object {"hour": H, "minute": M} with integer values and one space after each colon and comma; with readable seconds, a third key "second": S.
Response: {"hour": 12, "minute": 32}
